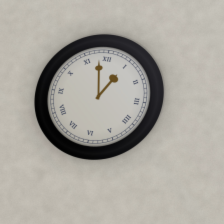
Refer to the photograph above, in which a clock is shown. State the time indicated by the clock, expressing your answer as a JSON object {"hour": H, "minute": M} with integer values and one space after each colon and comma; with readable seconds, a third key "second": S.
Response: {"hour": 12, "minute": 58}
